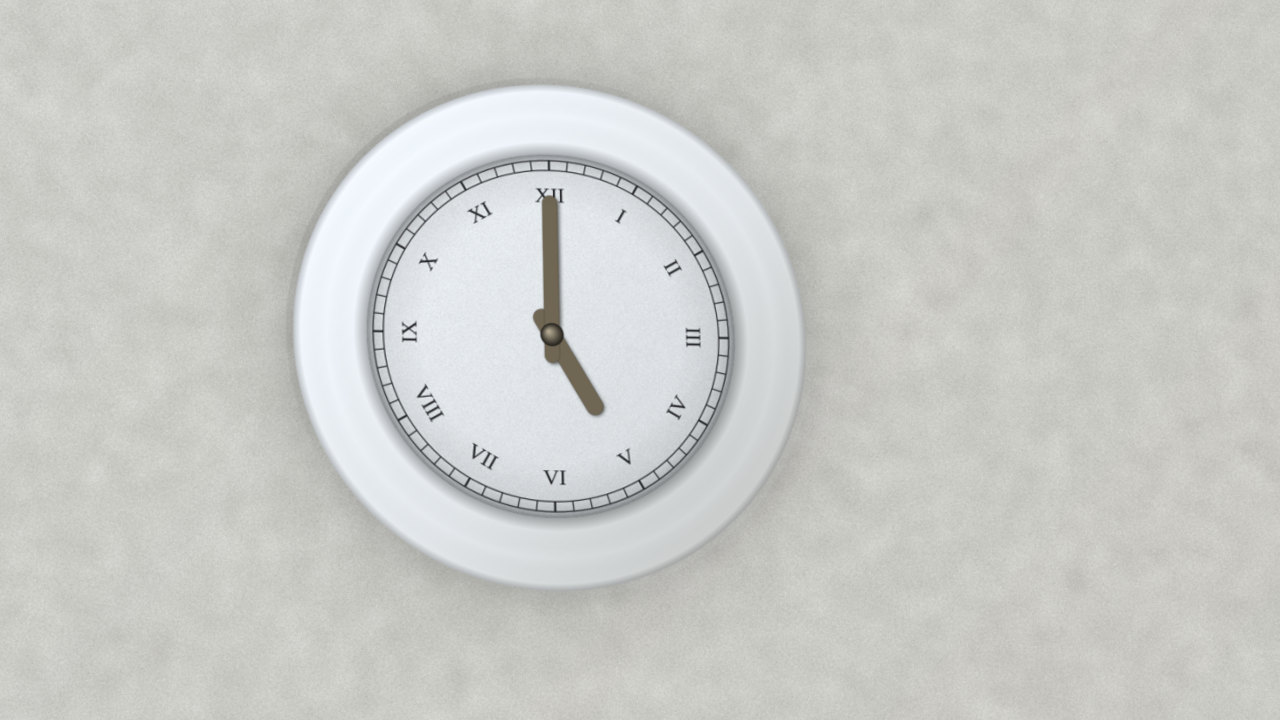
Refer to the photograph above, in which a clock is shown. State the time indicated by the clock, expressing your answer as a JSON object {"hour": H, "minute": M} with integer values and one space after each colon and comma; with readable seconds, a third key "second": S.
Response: {"hour": 5, "minute": 0}
